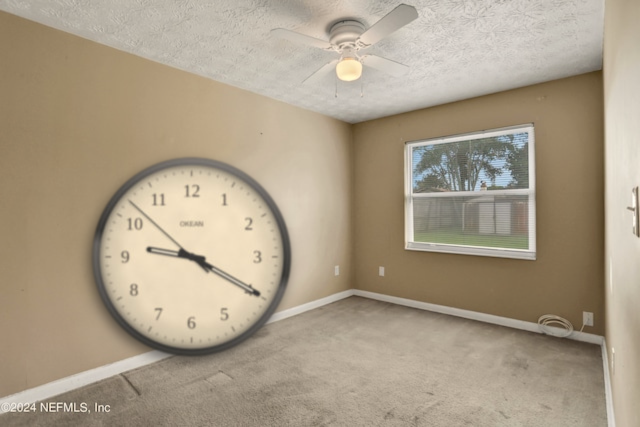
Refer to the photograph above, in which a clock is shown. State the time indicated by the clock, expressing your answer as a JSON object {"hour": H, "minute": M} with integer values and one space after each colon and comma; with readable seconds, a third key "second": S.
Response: {"hour": 9, "minute": 19, "second": 52}
